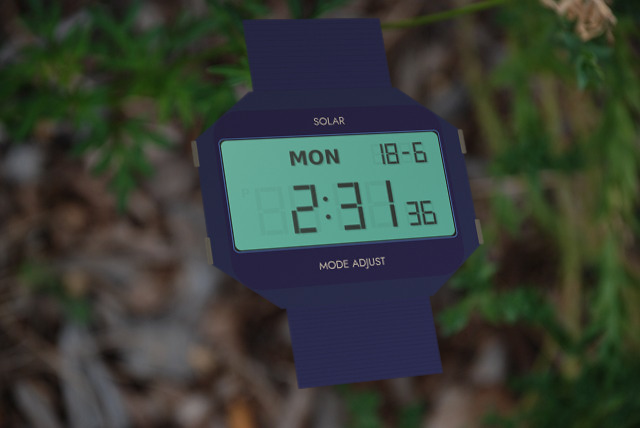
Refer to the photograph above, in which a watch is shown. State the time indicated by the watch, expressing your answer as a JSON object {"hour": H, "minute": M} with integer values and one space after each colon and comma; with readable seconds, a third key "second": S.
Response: {"hour": 2, "minute": 31, "second": 36}
